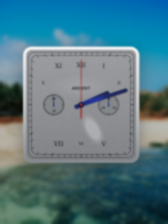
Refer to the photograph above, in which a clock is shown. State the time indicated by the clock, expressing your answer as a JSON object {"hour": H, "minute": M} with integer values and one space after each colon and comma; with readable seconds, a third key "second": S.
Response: {"hour": 2, "minute": 12}
